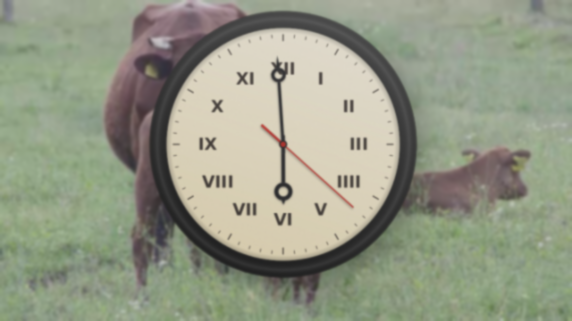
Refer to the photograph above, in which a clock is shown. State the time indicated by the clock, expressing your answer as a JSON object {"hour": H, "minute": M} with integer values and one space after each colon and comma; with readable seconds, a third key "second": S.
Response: {"hour": 5, "minute": 59, "second": 22}
